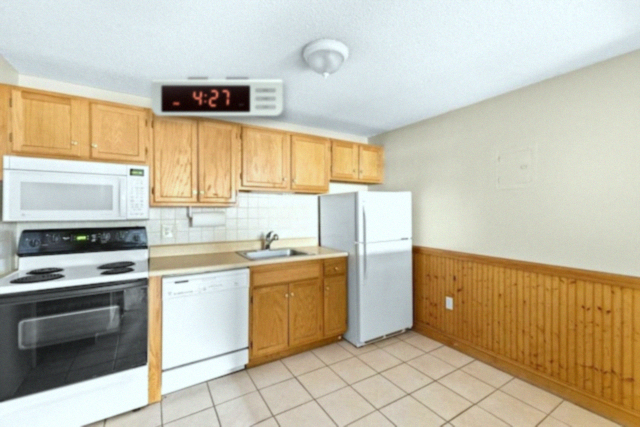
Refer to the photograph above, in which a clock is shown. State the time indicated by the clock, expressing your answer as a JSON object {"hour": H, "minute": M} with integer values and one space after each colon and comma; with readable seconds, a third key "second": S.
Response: {"hour": 4, "minute": 27}
